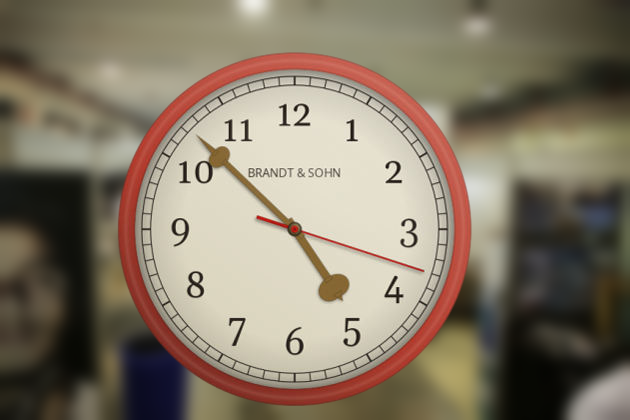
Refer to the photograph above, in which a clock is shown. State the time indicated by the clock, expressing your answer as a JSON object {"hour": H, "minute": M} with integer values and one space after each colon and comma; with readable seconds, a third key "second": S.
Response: {"hour": 4, "minute": 52, "second": 18}
